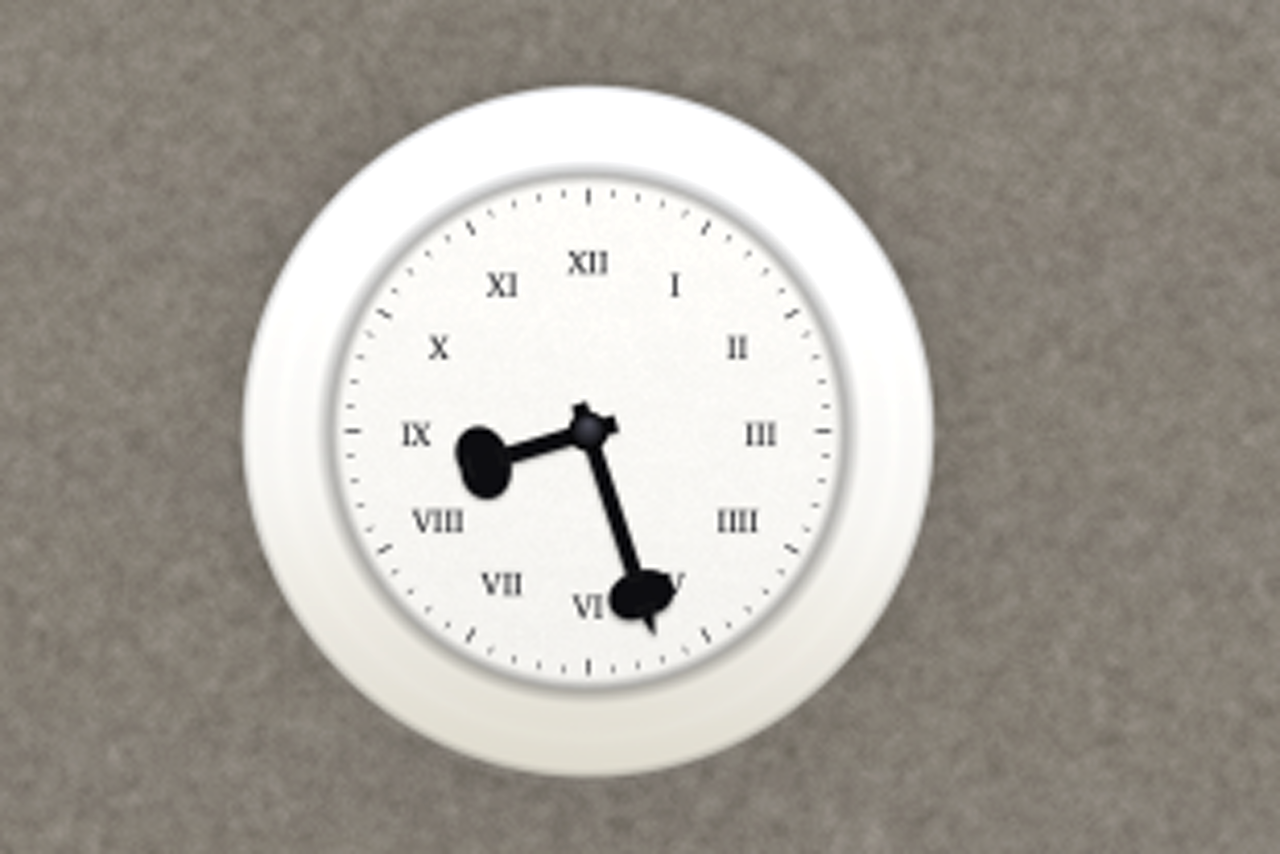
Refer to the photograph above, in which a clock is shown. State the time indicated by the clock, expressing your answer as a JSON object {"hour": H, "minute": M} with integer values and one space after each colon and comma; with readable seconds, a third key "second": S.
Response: {"hour": 8, "minute": 27}
